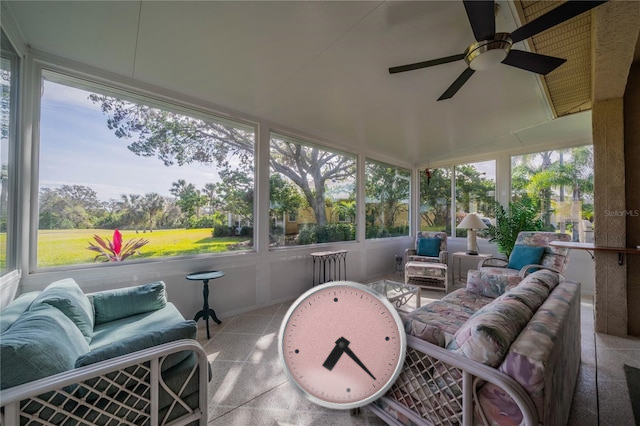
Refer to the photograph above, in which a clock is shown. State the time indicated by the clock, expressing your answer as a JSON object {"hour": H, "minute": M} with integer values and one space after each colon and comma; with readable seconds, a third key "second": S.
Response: {"hour": 7, "minute": 24}
